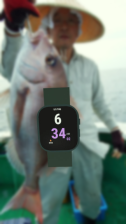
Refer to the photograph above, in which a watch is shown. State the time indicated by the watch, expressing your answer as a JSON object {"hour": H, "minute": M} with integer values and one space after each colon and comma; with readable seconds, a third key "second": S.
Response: {"hour": 6, "minute": 34}
